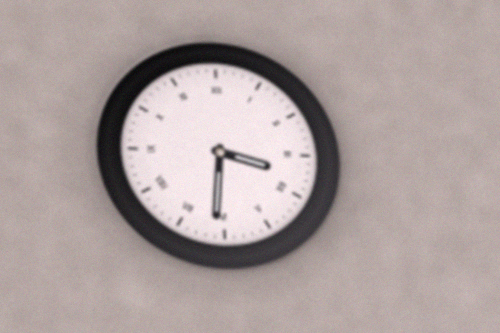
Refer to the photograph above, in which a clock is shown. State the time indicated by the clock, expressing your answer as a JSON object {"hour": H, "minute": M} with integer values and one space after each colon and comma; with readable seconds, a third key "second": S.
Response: {"hour": 3, "minute": 31}
